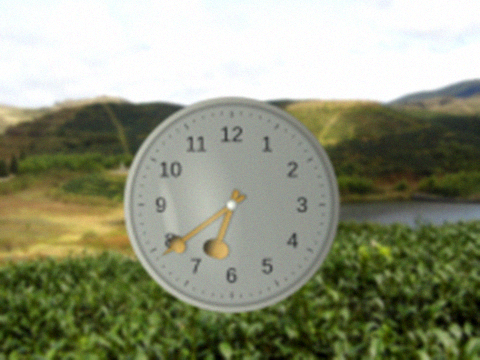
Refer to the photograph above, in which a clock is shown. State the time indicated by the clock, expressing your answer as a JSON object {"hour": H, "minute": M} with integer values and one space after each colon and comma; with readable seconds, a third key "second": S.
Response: {"hour": 6, "minute": 39}
